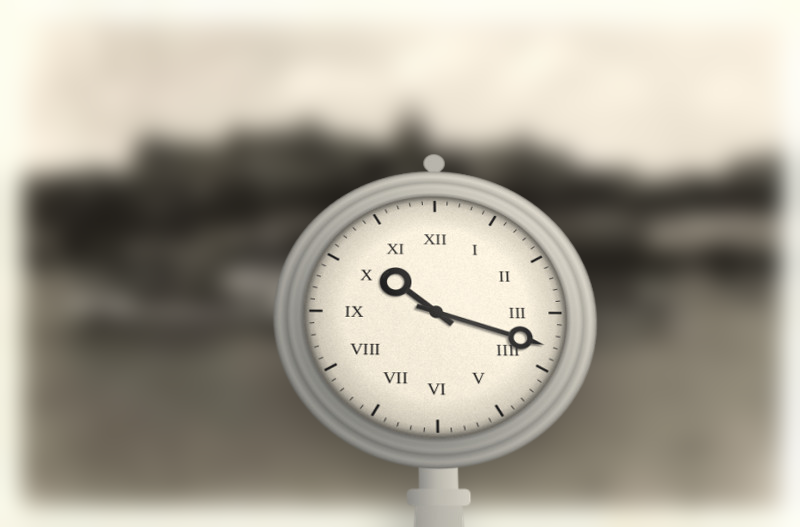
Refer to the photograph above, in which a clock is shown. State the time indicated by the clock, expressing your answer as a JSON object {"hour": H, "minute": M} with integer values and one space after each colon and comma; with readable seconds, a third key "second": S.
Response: {"hour": 10, "minute": 18}
